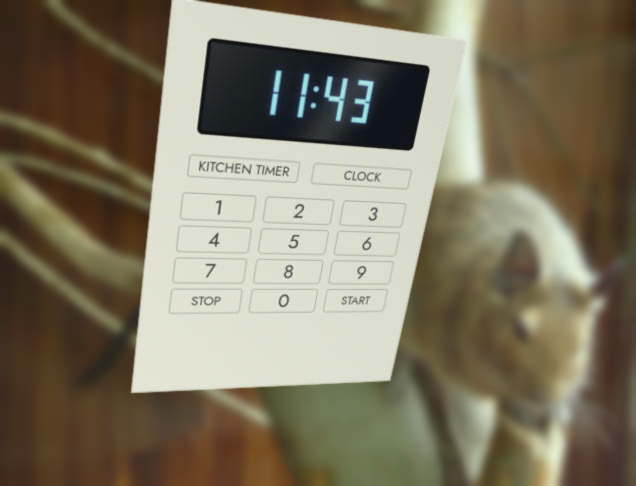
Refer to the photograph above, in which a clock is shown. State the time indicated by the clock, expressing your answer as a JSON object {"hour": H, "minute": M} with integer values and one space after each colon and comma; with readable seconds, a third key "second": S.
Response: {"hour": 11, "minute": 43}
